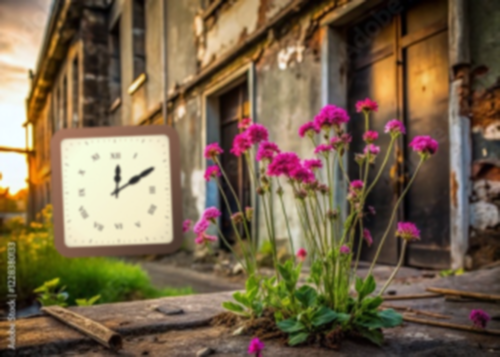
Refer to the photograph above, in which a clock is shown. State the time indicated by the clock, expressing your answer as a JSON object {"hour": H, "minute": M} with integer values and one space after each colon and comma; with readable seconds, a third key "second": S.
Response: {"hour": 12, "minute": 10}
